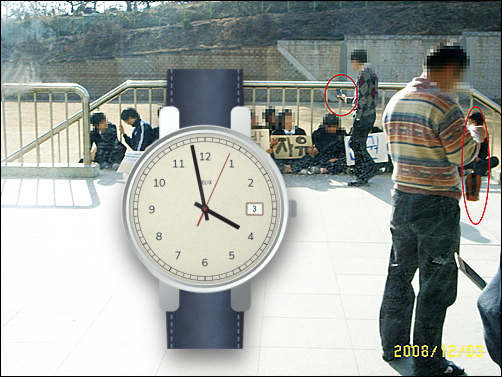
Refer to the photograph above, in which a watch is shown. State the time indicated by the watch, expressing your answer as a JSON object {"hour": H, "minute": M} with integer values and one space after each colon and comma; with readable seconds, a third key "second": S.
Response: {"hour": 3, "minute": 58, "second": 4}
